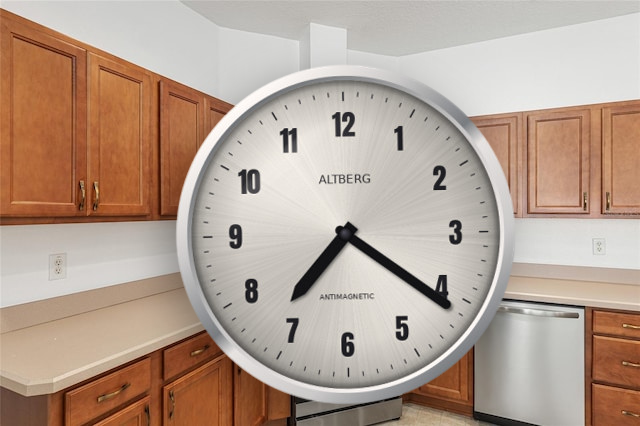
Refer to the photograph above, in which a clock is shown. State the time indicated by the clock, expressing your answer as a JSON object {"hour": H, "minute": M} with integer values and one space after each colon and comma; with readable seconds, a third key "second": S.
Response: {"hour": 7, "minute": 21}
